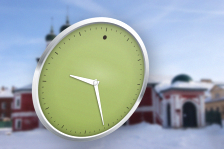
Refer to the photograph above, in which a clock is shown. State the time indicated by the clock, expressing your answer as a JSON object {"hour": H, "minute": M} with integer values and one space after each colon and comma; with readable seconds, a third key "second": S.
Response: {"hour": 9, "minute": 26}
